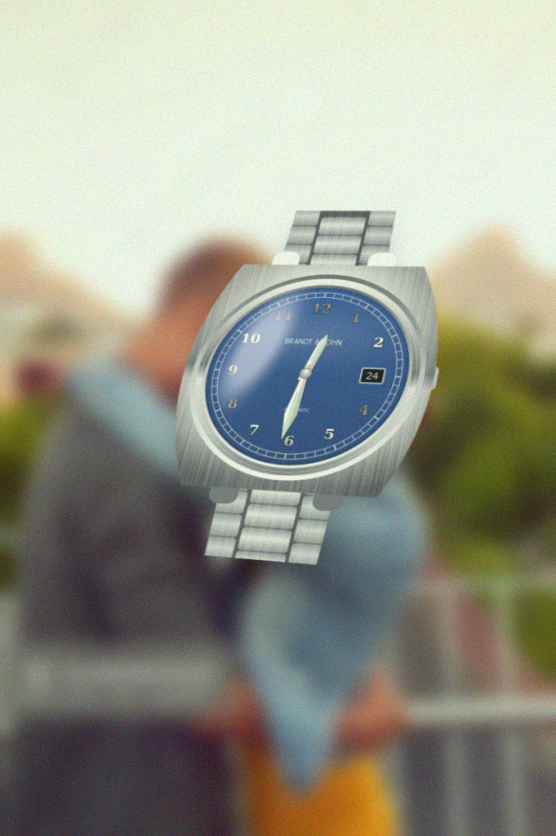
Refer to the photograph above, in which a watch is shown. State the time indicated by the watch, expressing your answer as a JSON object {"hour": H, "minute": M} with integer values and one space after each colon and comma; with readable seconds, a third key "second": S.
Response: {"hour": 12, "minute": 31}
